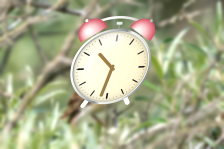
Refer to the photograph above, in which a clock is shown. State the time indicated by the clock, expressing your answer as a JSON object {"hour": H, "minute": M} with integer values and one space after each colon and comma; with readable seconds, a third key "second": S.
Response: {"hour": 10, "minute": 32}
